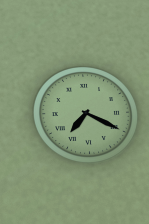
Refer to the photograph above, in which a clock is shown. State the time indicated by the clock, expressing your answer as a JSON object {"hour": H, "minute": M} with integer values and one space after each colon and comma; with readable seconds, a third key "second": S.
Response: {"hour": 7, "minute": 20}
